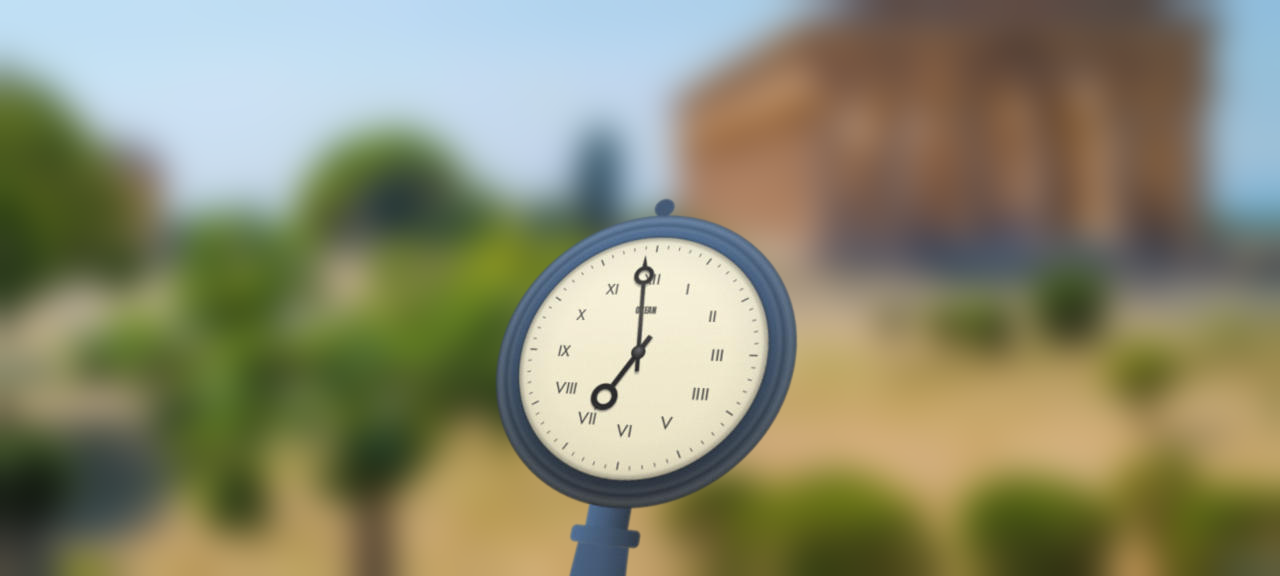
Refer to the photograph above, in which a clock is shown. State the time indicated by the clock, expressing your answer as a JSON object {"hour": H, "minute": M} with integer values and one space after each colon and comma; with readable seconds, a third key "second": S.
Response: {"hour": 6, "minute": 59}
